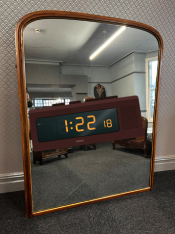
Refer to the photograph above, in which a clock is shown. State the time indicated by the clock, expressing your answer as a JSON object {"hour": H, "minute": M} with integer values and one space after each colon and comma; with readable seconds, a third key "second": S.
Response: {"hour": 1, "minute": 22, "second": 18}
